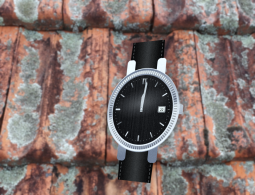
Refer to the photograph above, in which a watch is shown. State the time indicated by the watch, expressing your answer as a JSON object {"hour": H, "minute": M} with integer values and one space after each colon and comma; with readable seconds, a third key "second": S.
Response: {"hour": 12, "minute": 1}
